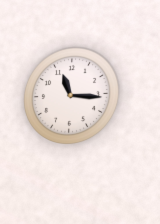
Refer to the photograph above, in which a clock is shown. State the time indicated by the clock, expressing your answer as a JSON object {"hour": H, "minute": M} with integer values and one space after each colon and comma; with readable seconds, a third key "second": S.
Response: {"hour": 11, "minute": 16}
